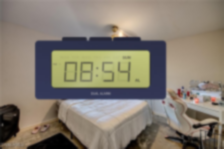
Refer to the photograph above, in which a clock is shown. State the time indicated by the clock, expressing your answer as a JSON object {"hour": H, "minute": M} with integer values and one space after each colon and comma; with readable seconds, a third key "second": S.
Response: {"hour": 8, "minute": 54}
